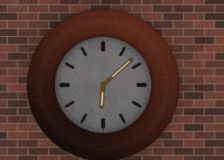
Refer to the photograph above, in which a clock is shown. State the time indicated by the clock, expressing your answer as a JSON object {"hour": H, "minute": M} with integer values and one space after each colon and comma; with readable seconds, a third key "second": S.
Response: {"hour": 6, "minute": 8}
